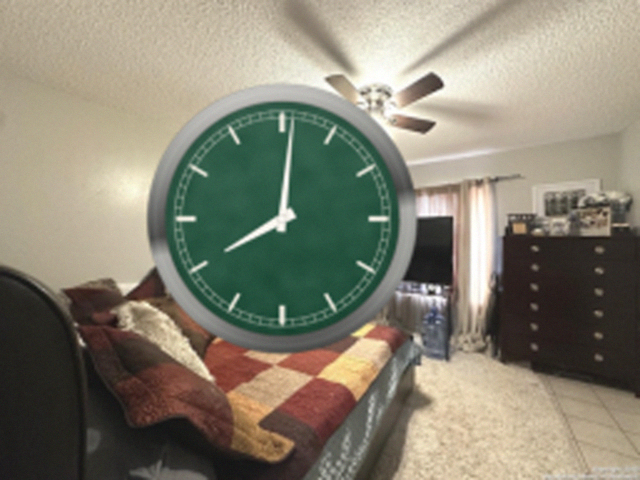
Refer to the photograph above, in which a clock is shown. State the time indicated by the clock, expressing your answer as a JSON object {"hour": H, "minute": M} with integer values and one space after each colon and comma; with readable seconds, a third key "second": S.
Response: {"hour": 8, "minute": 1}
